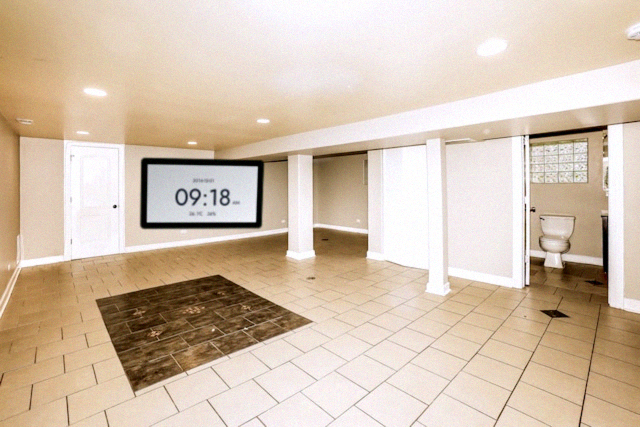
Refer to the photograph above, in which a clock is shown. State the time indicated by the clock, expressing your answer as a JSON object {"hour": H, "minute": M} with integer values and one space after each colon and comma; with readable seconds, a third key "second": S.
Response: {"hour": 9, "minute": 18}
